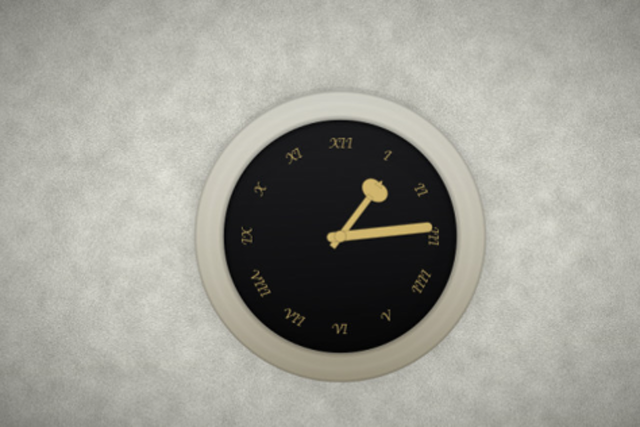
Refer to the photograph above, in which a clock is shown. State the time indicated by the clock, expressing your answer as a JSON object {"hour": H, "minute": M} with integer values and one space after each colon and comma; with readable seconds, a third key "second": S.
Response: {"hour": 1, "minute": 14}
